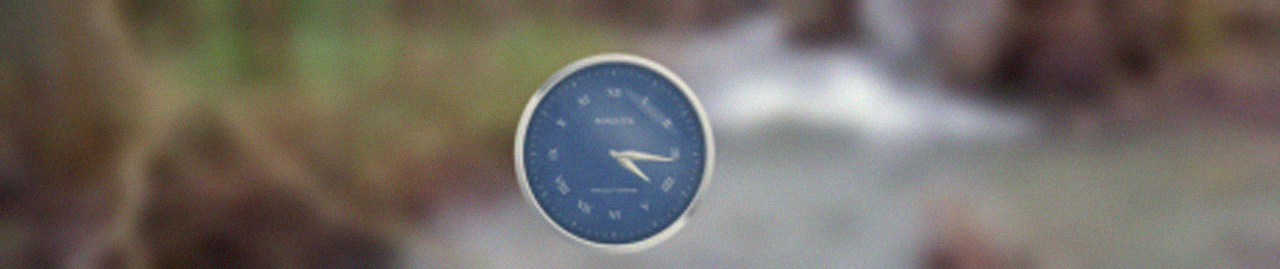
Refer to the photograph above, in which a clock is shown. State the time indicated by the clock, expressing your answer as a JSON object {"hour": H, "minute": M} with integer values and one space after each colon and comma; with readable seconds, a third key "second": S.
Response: {"hour": 4, "minute": 16}
